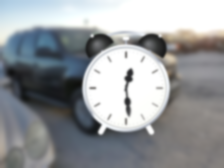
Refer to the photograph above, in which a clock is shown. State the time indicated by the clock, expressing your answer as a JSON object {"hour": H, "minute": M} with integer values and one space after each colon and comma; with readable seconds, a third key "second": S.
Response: {"hour": 12, "minute": 29}
